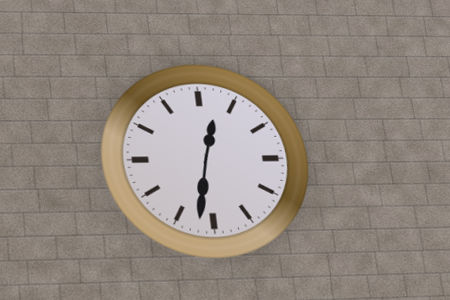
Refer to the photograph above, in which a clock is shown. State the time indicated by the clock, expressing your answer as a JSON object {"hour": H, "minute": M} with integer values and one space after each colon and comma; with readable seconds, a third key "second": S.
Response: {"hour": 12, "minute": 32}
